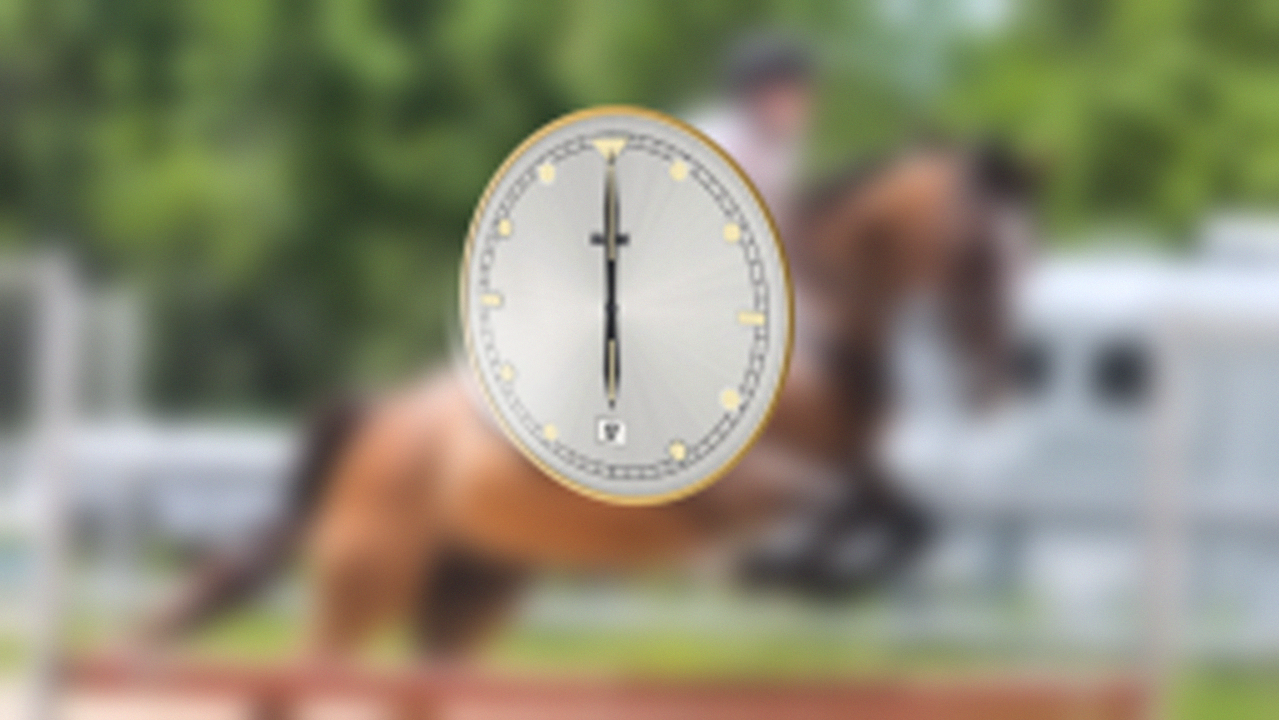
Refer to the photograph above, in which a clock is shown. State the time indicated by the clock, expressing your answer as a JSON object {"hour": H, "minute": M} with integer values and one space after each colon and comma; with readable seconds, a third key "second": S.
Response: {"hour": 6, "minute": 0}
